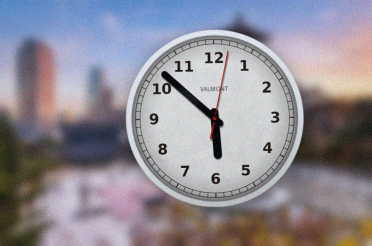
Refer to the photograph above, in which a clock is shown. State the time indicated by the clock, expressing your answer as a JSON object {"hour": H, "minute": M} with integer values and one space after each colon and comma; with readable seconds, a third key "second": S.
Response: {"hour": 5, "minute": 52, "second": 2}
